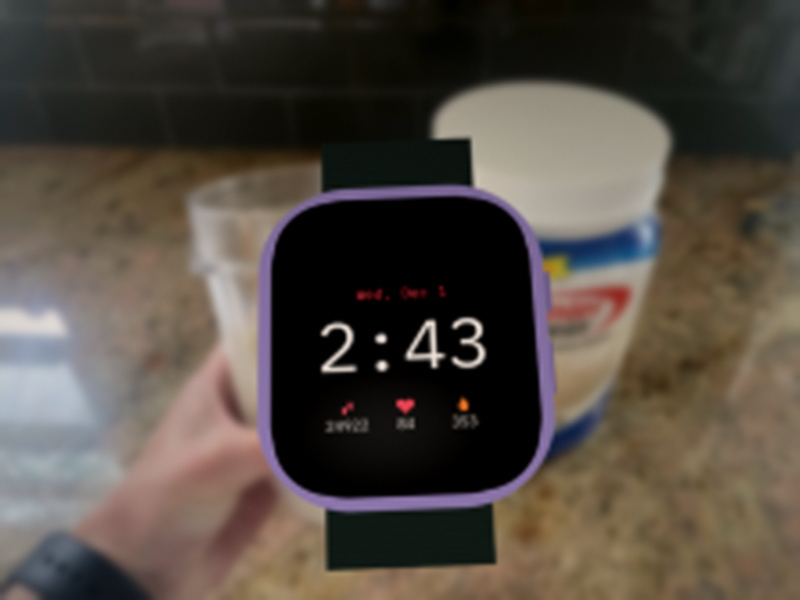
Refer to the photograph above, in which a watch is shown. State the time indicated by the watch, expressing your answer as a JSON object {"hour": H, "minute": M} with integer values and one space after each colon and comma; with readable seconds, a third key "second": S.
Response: {"hour": 2, "minute": 43}
